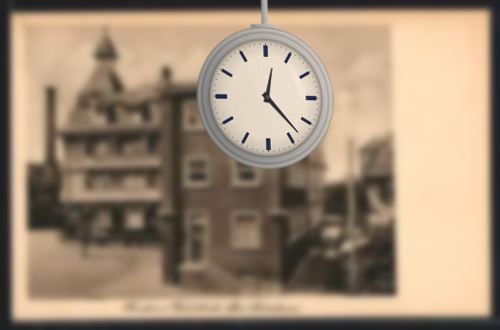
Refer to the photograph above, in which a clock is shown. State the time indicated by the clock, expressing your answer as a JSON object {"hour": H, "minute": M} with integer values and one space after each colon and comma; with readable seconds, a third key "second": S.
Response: {"hour": 12, "minute": 23}
